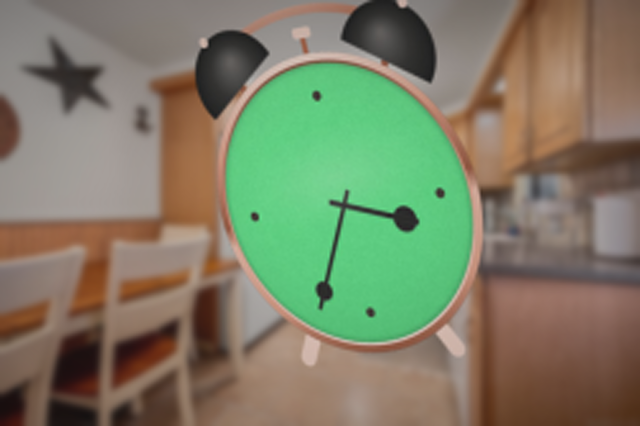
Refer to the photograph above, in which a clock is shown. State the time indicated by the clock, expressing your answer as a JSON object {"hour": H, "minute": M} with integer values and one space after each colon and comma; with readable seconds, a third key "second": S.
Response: {"hour": 3, "minute": 35}
